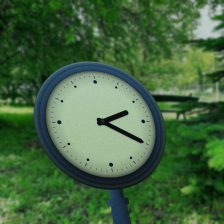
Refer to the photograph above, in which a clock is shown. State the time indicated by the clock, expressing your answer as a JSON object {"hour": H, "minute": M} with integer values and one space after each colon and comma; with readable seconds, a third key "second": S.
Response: {"hour": 2, "minute": 20}
